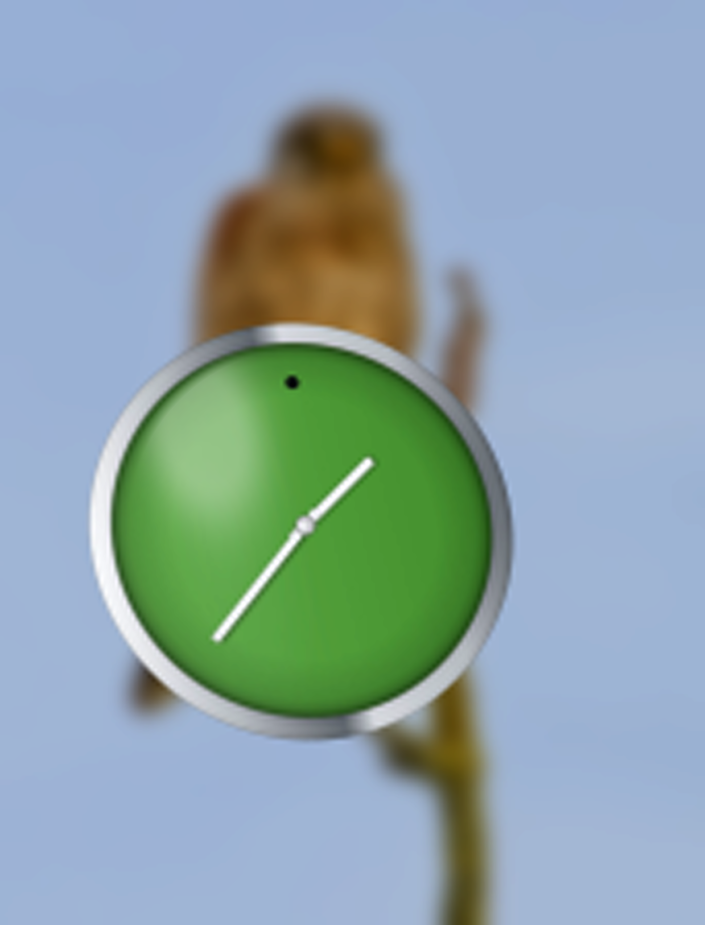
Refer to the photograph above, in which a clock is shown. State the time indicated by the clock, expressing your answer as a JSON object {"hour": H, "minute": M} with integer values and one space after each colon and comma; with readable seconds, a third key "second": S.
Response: {"hour": 1, "minute": 37}
